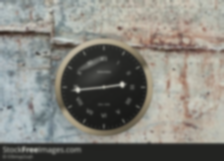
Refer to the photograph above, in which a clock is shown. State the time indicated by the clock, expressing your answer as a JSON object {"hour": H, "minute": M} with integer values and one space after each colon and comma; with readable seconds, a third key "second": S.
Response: {"hour": 2, "minute": 44}
